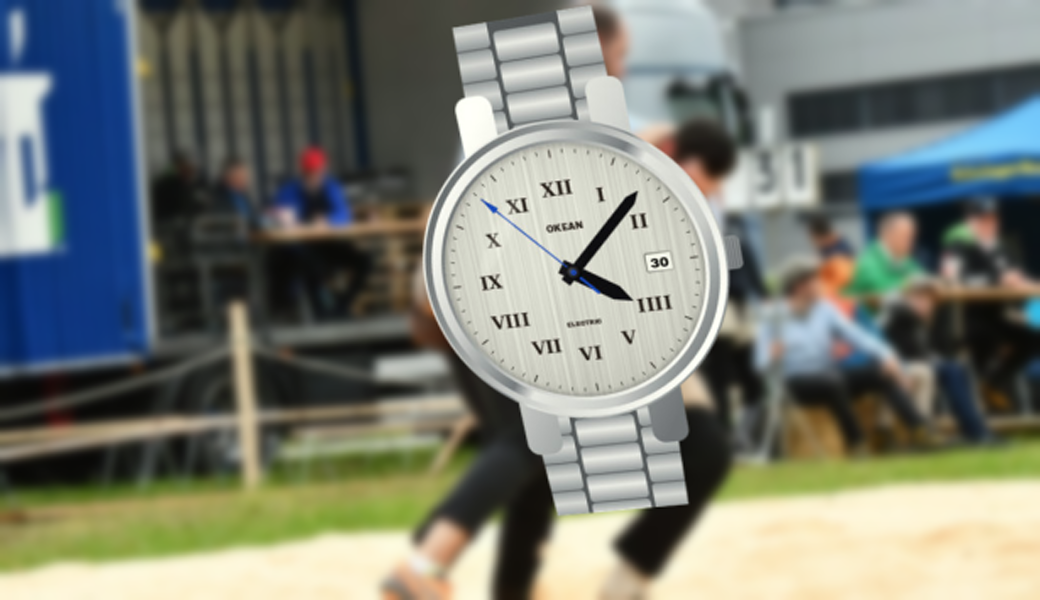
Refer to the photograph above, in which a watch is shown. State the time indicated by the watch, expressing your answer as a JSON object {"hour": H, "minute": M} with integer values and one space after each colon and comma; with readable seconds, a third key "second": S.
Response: {"hour": 4, "minute": 7, "second": 53}
